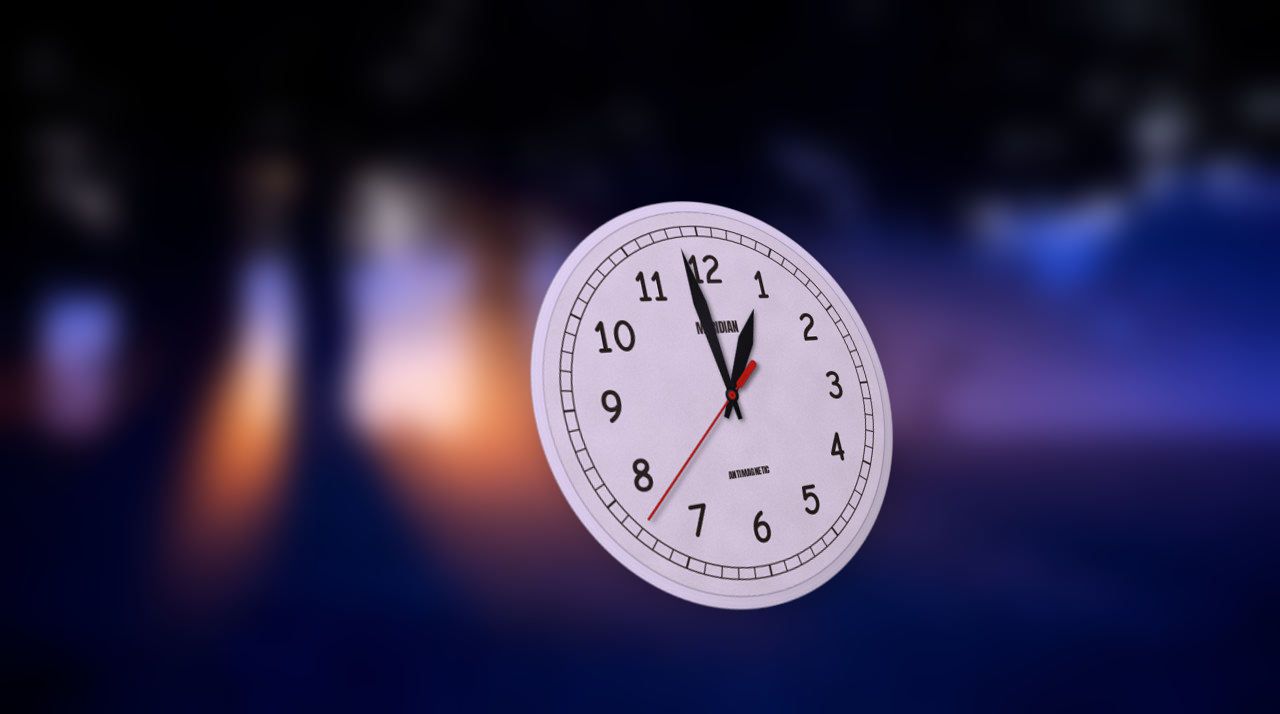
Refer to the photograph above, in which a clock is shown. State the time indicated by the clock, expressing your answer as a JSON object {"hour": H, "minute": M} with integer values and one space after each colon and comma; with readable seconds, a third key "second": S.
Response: {"hour": 12, "minute": 58, "second": 38}
